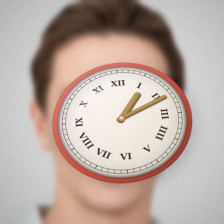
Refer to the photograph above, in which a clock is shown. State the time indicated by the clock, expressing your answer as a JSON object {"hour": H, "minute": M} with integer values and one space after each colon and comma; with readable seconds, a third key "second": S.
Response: {"hour": 1, "minute": 11}
